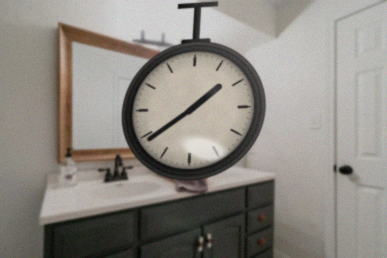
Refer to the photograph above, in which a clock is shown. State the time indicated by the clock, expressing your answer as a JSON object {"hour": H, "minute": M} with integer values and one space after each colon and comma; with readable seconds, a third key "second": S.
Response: {"hour": 1, "minute": 39}
